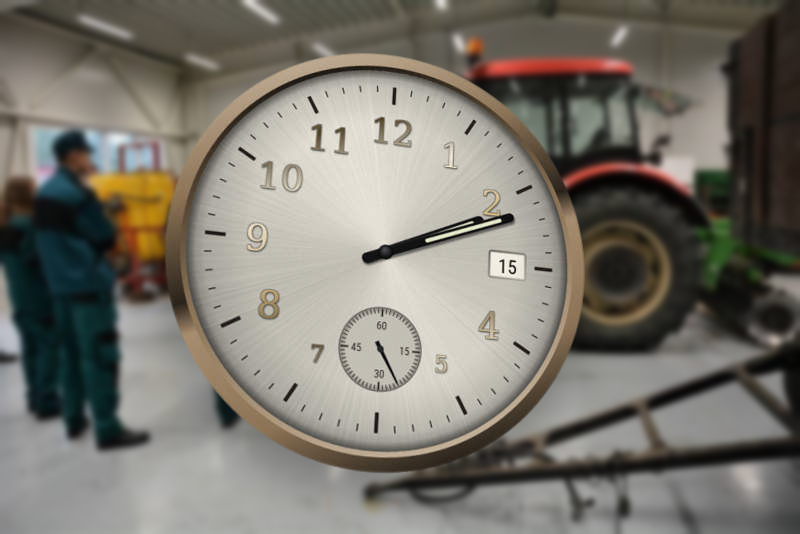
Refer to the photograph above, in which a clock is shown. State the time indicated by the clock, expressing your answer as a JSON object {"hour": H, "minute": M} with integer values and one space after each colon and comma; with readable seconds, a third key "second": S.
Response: {"hour": 2, "minute": 11, "second": 25}
